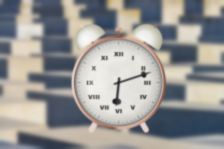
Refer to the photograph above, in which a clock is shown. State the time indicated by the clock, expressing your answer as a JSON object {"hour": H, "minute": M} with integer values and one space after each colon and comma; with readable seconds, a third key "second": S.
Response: {"hour": 6, "minute": 12}
